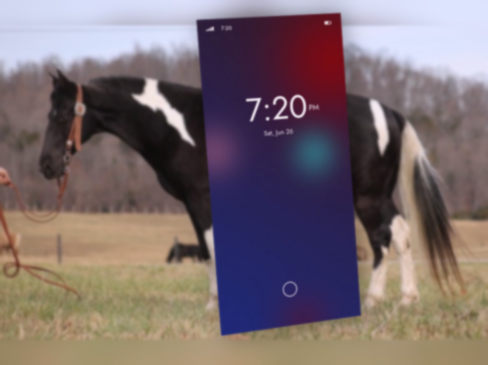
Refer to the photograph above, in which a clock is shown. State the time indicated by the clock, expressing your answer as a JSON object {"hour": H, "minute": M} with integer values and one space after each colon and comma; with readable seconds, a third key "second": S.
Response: {"hour": 7, "minute": 20}
